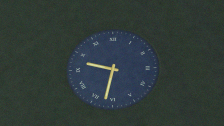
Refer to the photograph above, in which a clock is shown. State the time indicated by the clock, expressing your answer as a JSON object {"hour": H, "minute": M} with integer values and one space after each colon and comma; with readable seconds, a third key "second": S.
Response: {"hour": 9, "minute": 32}
